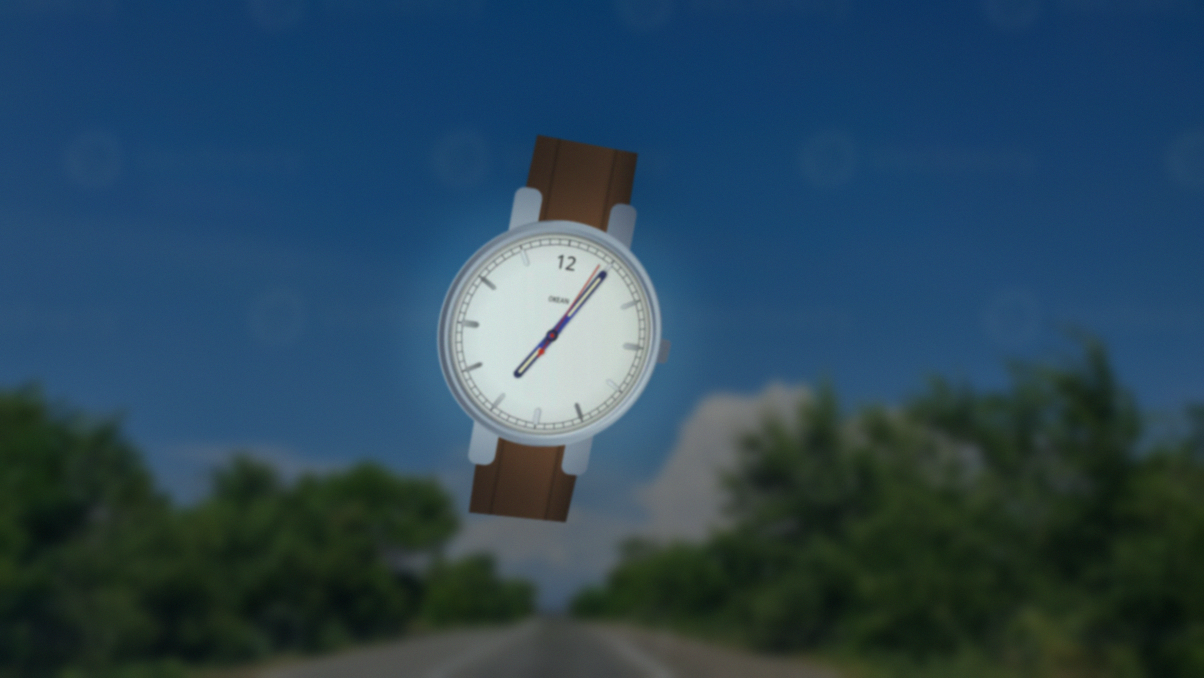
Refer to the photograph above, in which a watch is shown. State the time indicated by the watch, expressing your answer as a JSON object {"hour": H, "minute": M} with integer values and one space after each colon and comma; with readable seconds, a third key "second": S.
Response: {"hour": 7, "minute": 5, "second": 4}
